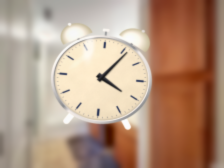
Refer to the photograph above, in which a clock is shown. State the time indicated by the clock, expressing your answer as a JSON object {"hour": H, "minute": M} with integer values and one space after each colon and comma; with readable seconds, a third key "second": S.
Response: {"hour": 4, "minute": 6}
